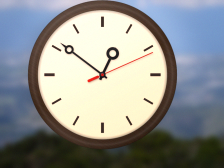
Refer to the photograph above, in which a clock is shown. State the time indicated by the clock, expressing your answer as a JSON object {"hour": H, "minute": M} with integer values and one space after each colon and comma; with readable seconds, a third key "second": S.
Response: {"hour": 12, "minute": 51, "second": 11}
